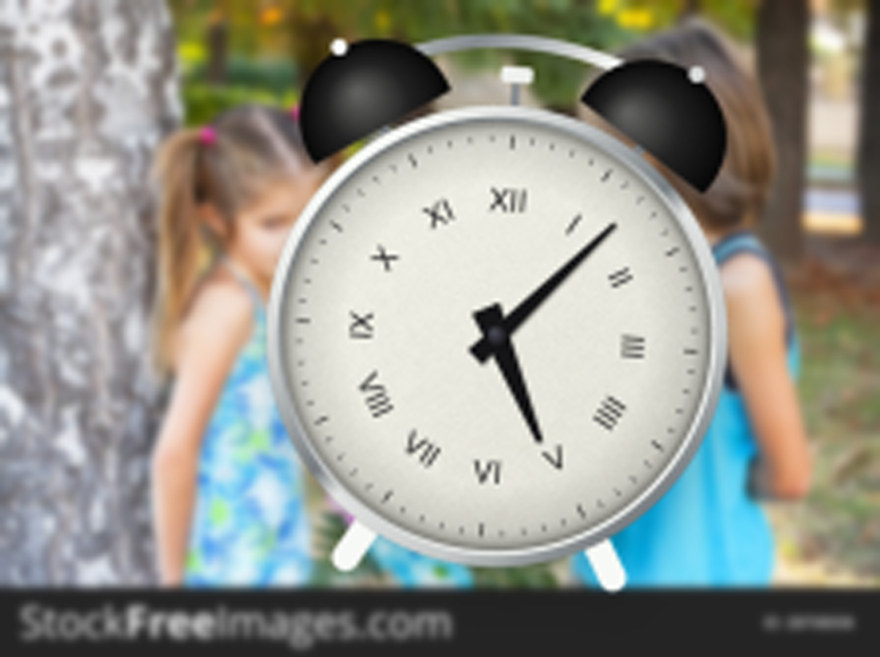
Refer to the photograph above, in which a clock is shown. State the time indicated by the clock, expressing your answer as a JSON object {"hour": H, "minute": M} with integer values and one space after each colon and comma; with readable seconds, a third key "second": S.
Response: {"hour": 5, "minute": 7}
